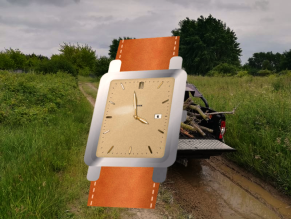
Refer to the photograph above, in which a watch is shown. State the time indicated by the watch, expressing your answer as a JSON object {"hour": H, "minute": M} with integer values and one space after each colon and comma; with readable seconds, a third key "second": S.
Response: {"hour": 3, "minute": 58}
